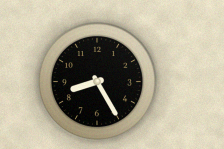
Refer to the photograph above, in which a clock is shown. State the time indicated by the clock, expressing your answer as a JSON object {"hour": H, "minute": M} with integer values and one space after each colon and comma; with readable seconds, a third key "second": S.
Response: {"hour": 8, "minute": 25}
